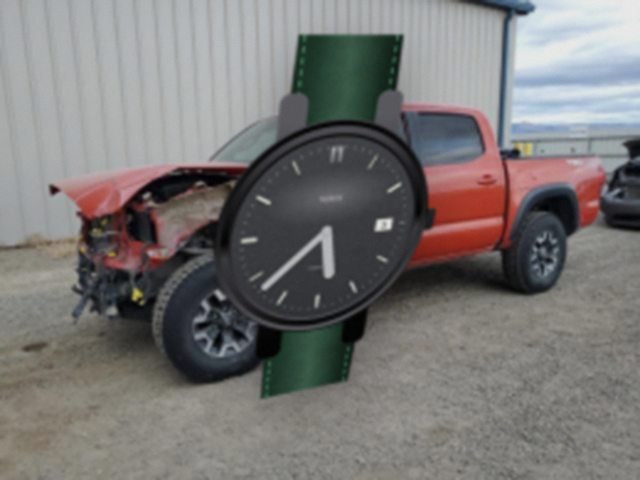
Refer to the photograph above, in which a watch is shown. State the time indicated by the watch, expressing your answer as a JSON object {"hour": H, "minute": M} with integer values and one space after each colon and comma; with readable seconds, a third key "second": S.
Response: {"hour": 5, "minute": 38}
